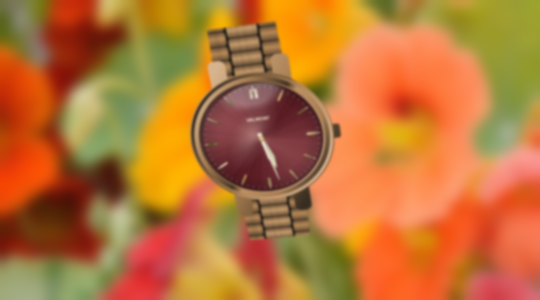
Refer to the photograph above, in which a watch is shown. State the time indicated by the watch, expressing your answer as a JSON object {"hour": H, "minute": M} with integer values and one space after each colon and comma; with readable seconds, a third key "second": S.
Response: {"hour": 5, "minute": 28}
